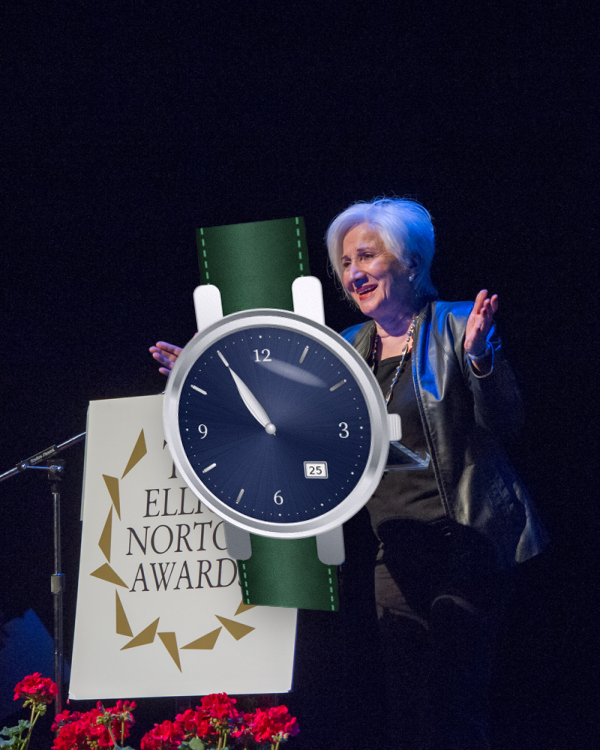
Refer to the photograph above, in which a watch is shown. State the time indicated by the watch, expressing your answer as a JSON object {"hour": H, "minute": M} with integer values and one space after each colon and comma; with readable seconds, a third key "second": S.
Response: {"hour": 10, "minute": 55}
